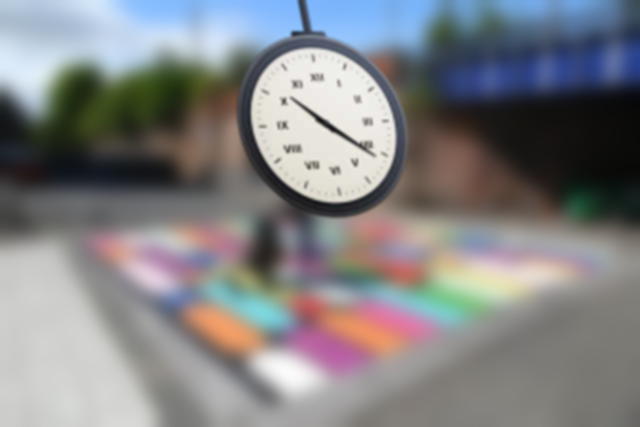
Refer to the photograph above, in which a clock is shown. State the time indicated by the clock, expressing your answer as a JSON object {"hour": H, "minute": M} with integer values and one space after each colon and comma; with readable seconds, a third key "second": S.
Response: {"hour": 10, "minute": 21}
